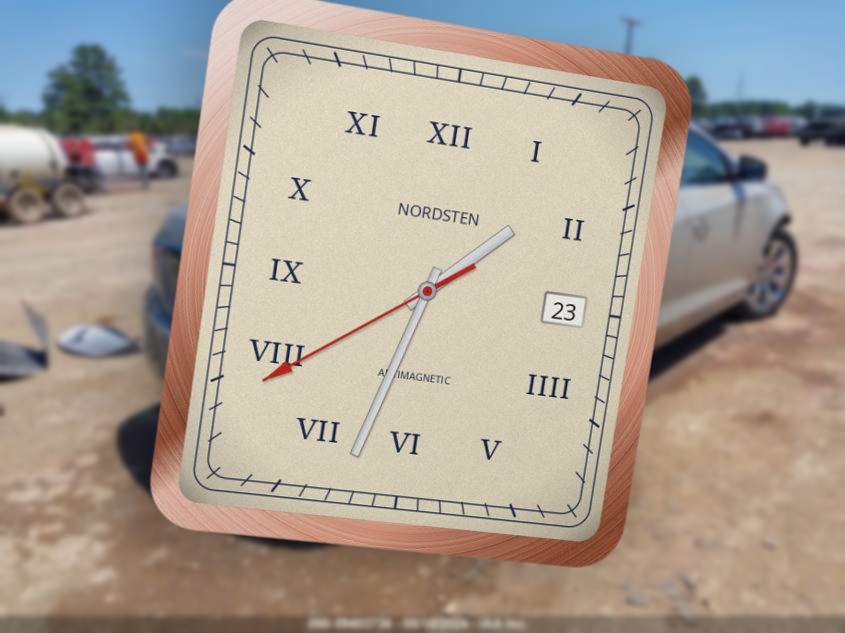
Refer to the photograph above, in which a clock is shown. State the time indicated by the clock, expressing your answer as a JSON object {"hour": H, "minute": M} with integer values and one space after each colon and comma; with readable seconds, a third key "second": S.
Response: {"hour": 1, "minute": 32, "second": 39}
